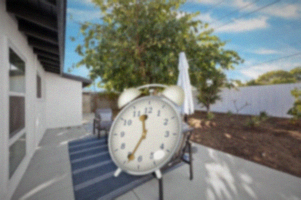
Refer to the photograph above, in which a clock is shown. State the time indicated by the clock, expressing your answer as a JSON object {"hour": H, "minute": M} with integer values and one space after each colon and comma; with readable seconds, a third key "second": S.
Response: {"hour": 11, "minute": 34}
